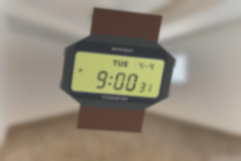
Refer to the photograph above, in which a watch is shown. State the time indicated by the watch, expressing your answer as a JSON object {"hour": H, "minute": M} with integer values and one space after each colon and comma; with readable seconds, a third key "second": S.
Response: {"hour": 9, "minute": 0}
